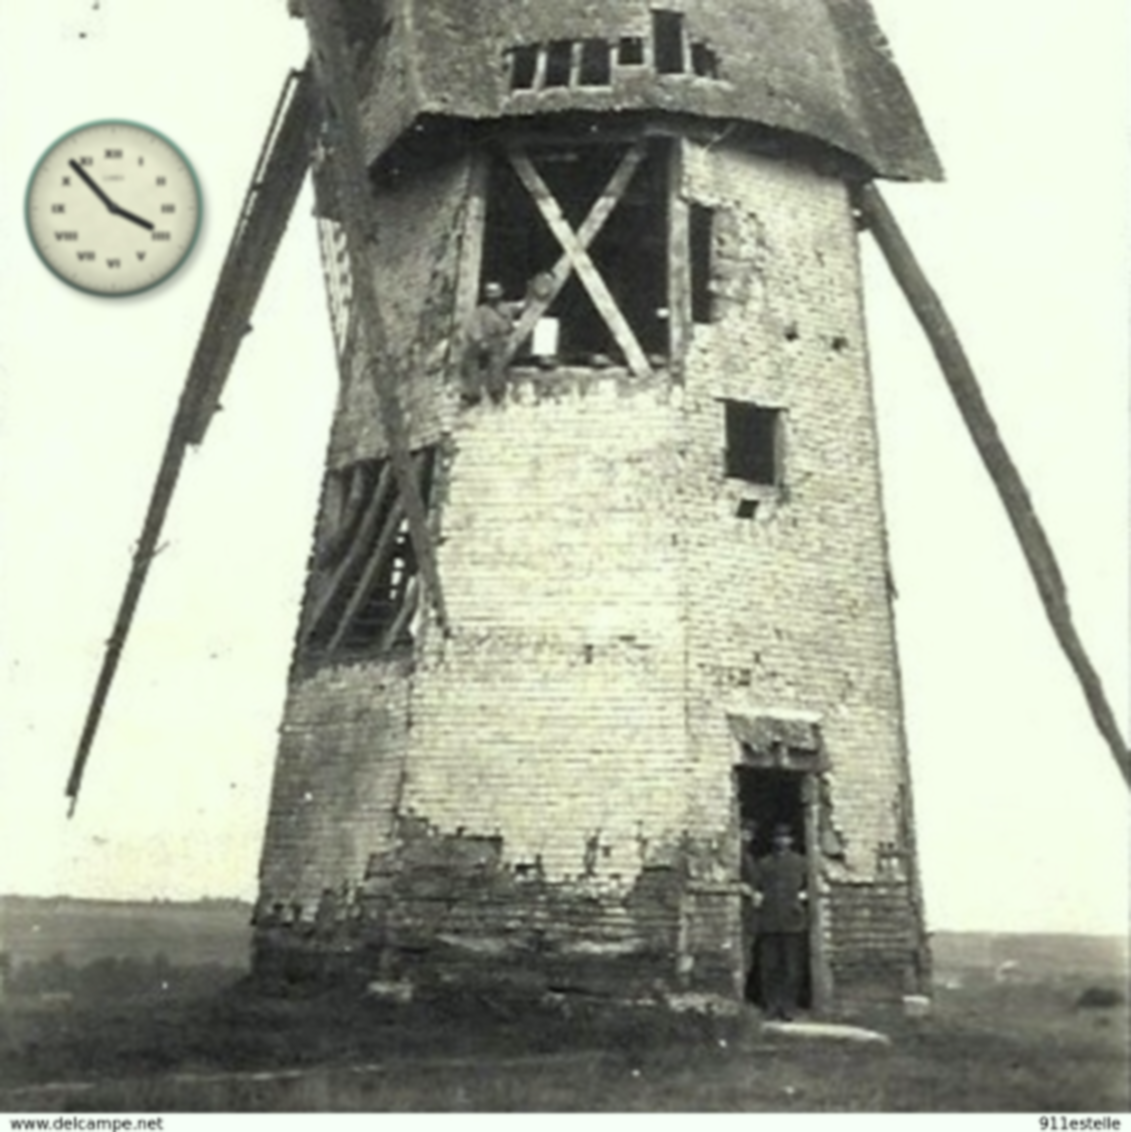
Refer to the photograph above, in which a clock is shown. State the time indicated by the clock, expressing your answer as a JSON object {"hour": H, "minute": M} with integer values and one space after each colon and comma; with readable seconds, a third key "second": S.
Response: {"hour": 3, "minute": 53}
